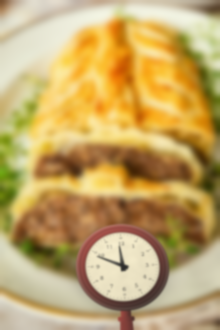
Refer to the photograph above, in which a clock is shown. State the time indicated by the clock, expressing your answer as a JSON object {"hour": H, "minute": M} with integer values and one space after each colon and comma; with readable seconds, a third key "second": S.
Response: {"hour": 11, "minute": 49}
